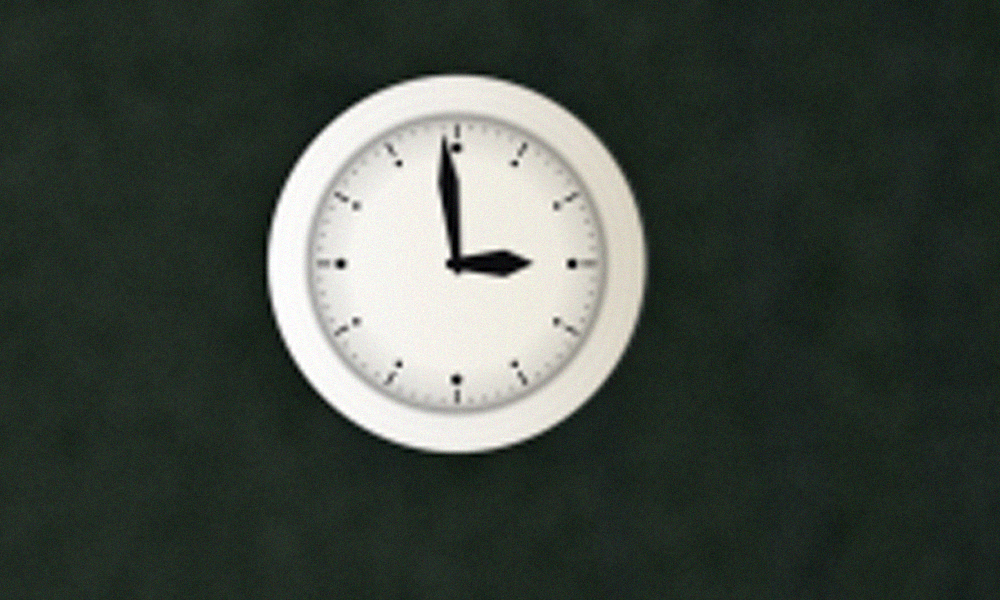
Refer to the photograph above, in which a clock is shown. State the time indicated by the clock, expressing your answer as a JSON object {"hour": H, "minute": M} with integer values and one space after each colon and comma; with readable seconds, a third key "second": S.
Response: {"hour": 2, "minute": 59}
